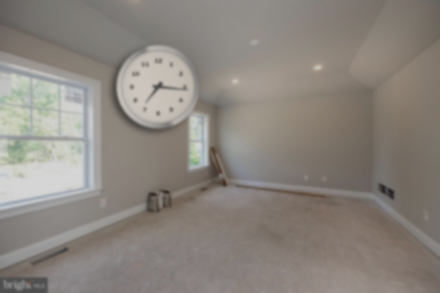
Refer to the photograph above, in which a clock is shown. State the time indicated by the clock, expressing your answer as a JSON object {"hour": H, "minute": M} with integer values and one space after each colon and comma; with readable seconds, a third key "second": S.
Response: {"hour": 7, "minute": 16}
